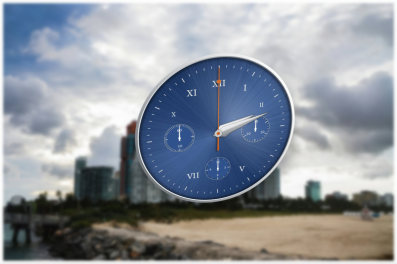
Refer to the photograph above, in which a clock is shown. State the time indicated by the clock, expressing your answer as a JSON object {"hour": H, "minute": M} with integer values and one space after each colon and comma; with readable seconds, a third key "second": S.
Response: {"hour": 2, "minute": 12}
